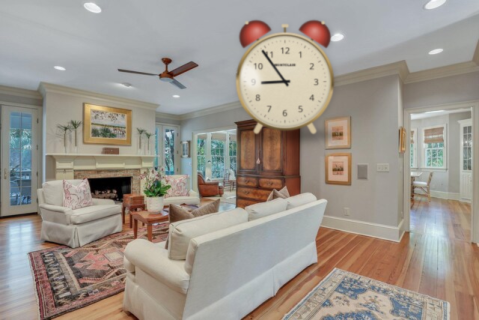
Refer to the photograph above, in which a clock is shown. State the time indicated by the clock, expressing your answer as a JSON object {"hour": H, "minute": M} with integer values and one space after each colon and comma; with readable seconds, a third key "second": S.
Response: {"hour": 8, "minute": 54}
